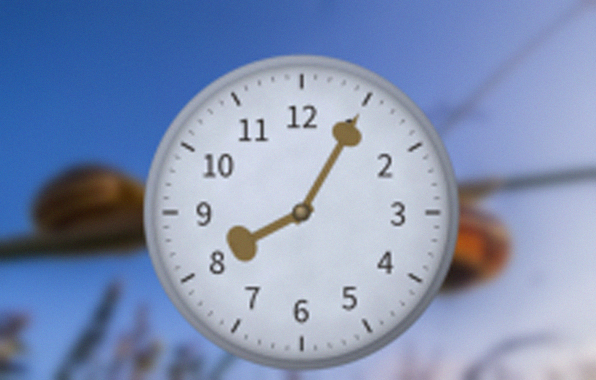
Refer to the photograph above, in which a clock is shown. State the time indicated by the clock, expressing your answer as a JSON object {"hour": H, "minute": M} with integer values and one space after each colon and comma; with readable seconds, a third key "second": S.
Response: {"hour": 8, "minute": 5}
